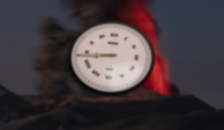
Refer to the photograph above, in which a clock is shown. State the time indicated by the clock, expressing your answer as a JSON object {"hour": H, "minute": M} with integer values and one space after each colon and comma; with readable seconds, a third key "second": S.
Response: {"hour": 8, "minute": 44}
